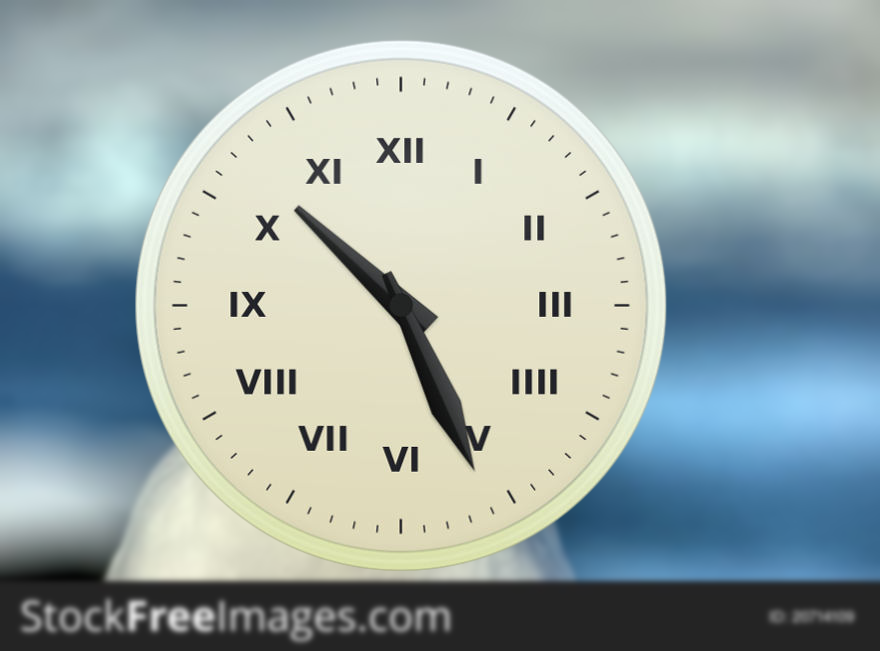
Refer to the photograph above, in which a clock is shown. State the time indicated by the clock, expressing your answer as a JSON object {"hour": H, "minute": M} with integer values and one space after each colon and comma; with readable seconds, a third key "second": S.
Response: {"hour": 10, "minute": 26}
